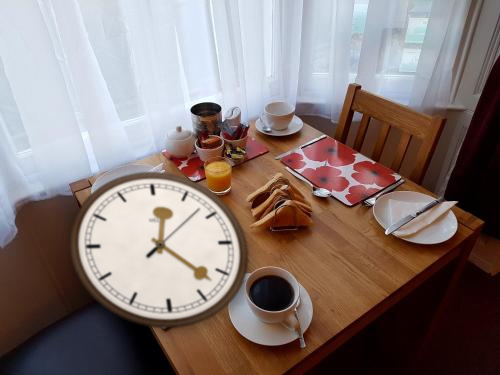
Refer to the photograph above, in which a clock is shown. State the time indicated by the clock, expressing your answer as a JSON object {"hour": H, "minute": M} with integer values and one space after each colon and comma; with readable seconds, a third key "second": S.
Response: {"hour": 12, "minute": 22, "second": 8}
